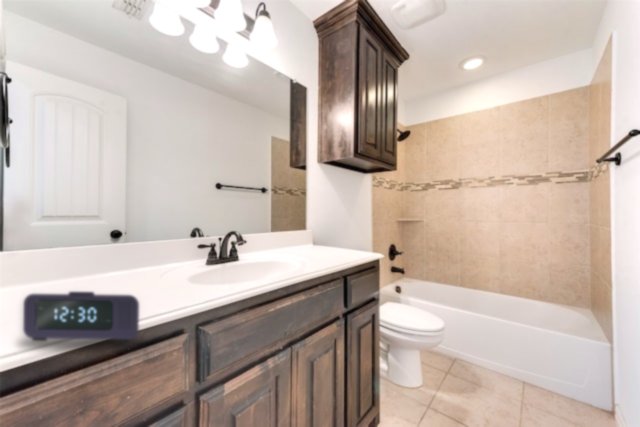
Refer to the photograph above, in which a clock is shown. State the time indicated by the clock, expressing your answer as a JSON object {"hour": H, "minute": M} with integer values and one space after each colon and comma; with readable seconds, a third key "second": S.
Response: {"hour": 12, "minute": 30}
